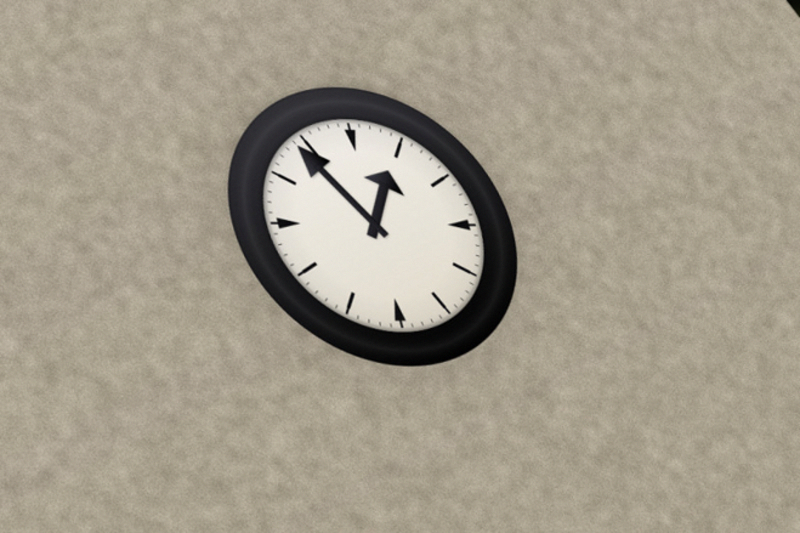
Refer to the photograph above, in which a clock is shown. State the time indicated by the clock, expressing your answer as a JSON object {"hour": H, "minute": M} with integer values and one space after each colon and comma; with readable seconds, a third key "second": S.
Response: {"hour": 12, "minute": 54}
